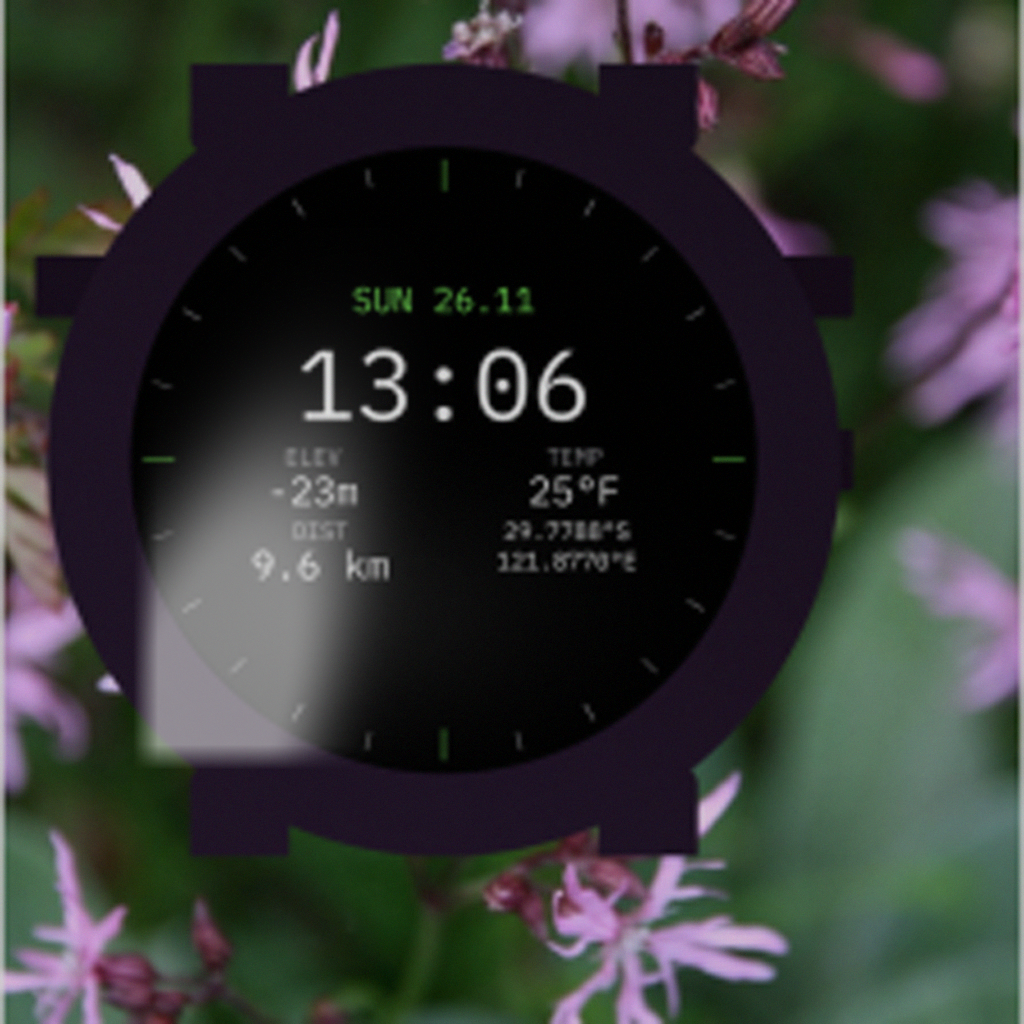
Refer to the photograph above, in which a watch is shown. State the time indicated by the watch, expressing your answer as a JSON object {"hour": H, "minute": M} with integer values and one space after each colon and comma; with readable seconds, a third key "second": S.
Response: {"hour": 13, "minute": 6}
